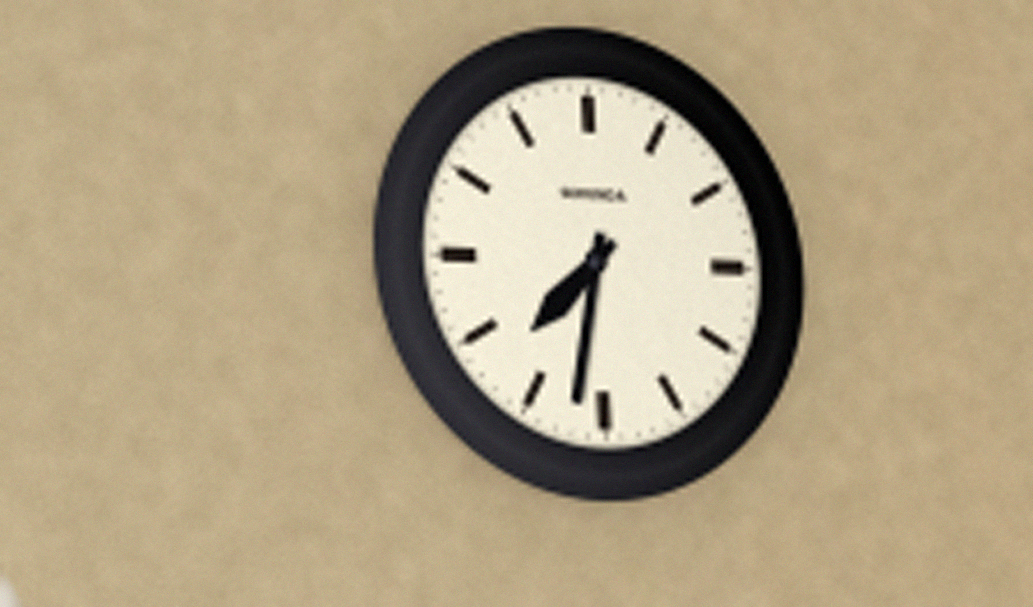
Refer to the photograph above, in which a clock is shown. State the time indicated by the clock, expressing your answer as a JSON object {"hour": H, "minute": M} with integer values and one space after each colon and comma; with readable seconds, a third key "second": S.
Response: {"hour": 7, "minute": 32}
